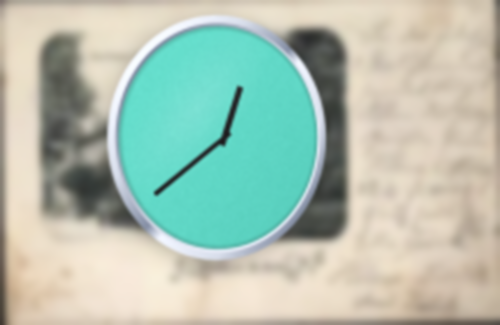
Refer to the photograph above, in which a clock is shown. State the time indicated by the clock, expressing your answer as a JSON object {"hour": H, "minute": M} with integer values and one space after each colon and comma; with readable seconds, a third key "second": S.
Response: {"hour": 12, "minute": 39}
